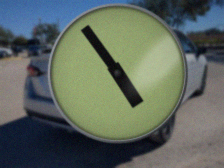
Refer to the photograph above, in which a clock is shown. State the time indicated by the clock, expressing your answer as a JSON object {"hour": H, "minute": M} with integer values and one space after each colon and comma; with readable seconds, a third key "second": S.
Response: {"hour": 4, "minute": 54}
